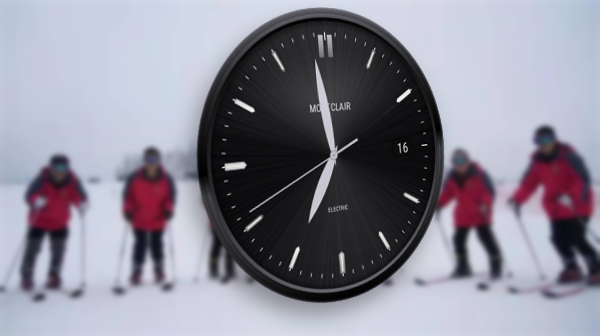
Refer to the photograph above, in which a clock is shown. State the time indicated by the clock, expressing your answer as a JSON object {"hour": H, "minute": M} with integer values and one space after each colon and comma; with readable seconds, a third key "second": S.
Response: {"hour": 6, "minute": 58, "second": 41}
